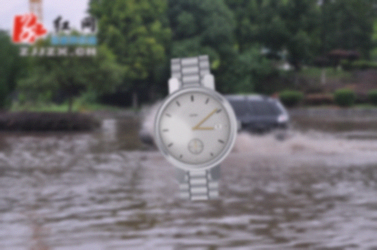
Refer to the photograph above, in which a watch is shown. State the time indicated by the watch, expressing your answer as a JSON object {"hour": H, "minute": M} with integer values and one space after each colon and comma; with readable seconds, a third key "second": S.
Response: {"hour": 3, "minute": 9}
